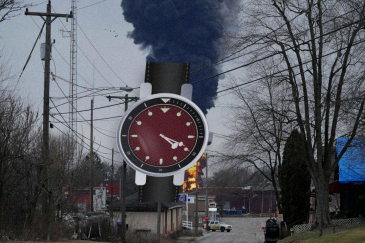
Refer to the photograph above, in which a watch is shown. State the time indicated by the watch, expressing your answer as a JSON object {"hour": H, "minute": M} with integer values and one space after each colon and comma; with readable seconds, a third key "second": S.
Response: {"hour": 4, "minute": 19}
